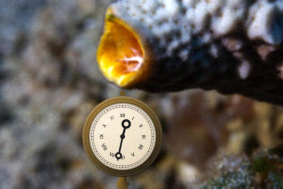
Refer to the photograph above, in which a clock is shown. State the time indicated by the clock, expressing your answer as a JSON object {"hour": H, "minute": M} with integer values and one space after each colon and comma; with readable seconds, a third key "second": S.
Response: {"hour": 12, "minute": 32}
